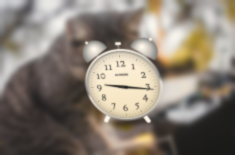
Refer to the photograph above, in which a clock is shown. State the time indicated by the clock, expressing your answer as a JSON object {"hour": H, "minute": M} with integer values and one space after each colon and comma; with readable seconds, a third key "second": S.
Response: {"hour": 9, "minute": 16}
